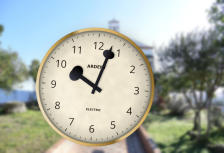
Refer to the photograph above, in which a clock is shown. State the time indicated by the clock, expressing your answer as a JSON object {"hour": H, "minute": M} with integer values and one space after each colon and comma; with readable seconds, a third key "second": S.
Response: {"hour": 10, "minute": 3}
